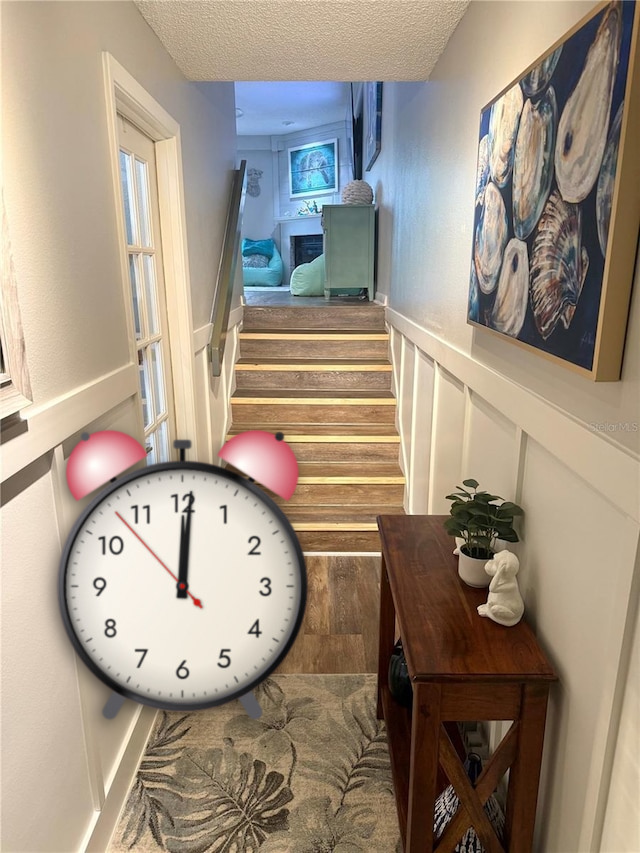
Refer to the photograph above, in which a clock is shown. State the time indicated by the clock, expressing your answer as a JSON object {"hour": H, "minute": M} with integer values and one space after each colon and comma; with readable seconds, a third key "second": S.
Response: {"hour": 12, "minute": 0, "second": 53}
